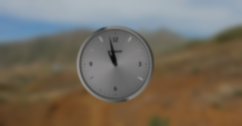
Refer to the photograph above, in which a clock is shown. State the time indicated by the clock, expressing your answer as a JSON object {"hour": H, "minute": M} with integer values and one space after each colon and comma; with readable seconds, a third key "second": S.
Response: {"hour": 10, "minute": 58}
